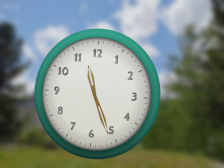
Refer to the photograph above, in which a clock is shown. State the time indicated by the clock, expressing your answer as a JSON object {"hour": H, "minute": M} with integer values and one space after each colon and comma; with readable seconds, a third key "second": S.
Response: {"hour": 11, "minute": 26}
